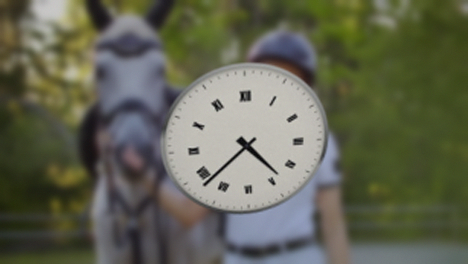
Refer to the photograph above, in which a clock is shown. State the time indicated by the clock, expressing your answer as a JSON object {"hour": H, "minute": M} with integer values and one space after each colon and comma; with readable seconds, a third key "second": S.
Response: {"hour": 4, "minute": 38}
